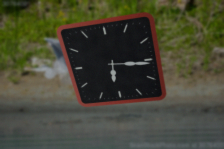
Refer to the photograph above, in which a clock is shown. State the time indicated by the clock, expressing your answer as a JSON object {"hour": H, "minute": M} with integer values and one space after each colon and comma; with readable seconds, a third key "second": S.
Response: {"hour": 6, "minute": 16}
